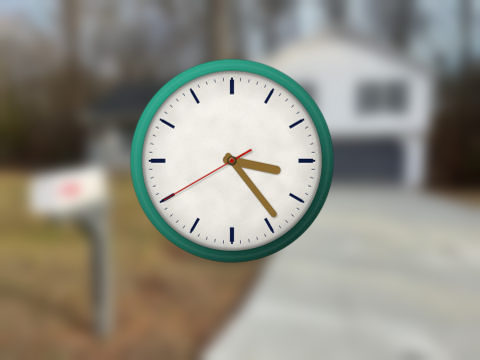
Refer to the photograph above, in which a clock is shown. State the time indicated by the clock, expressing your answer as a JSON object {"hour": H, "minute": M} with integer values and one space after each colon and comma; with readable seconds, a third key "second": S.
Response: {"hour": 3, "minute": 23, "second": 40}
